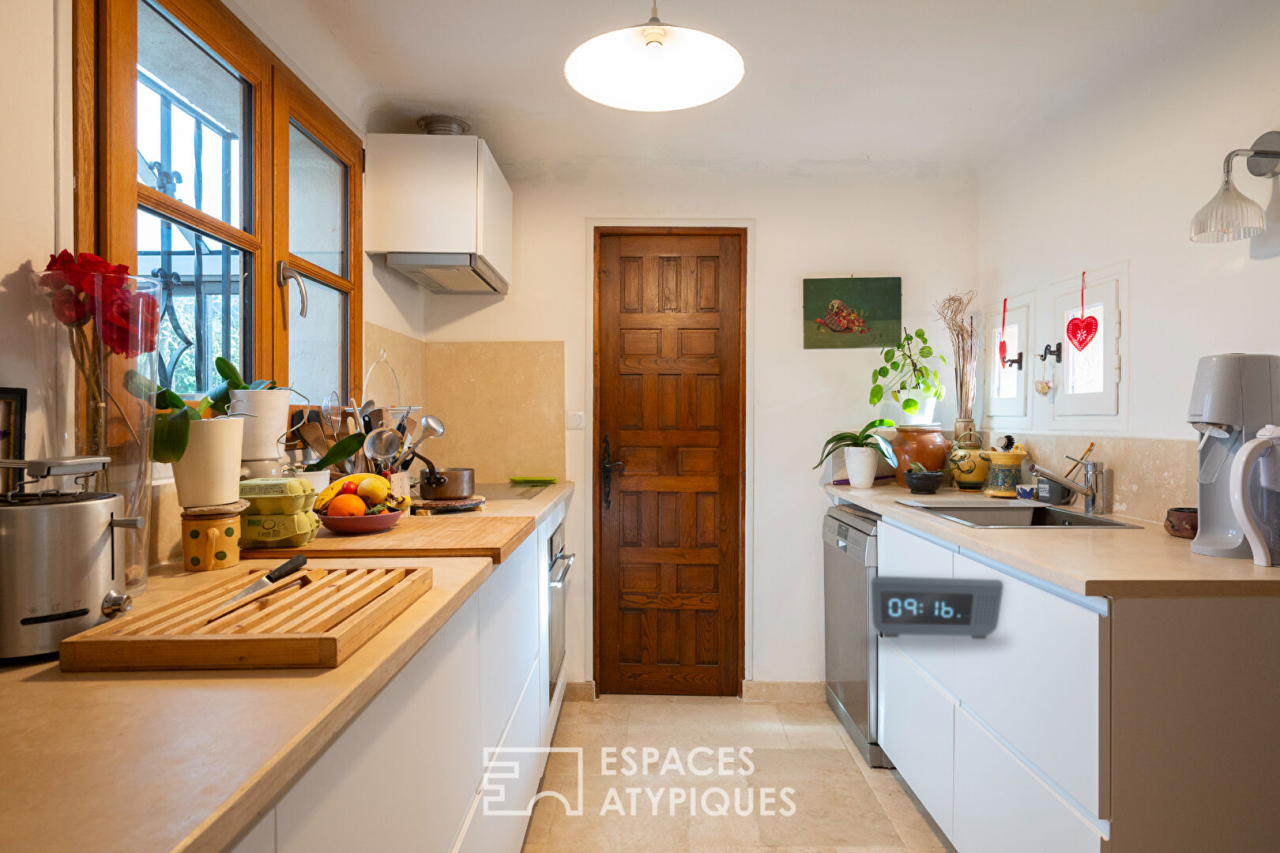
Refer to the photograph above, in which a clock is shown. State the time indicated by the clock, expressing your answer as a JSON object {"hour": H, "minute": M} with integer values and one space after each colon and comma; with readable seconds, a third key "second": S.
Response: {"hour": 9, "minute": 16}
